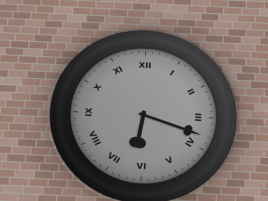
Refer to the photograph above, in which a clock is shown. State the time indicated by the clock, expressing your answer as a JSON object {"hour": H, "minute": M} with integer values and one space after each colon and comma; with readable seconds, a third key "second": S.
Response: {"hour": 6, "minute": 18}
